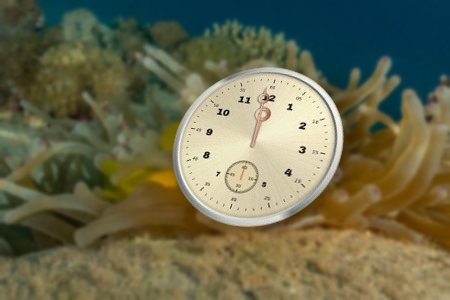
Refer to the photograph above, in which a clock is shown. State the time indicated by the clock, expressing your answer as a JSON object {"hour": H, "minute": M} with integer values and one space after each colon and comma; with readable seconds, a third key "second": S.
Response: {"hour": 11, "minute": 59}
